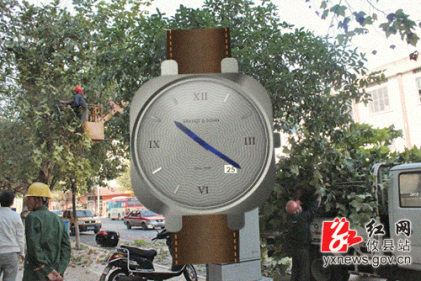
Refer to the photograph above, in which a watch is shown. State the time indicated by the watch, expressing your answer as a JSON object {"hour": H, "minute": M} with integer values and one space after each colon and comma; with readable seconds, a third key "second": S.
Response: {"hour": 10, "minute": 21}
